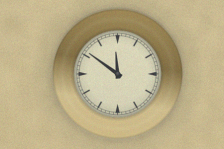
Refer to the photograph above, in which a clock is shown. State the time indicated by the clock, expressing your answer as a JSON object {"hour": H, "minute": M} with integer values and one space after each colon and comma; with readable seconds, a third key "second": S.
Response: {"hour": 11, "minute": 51}
